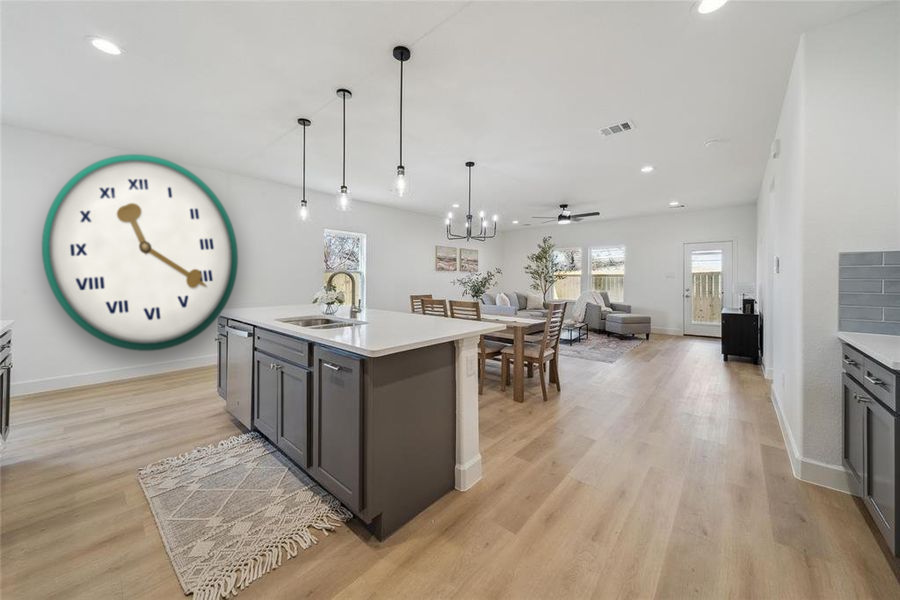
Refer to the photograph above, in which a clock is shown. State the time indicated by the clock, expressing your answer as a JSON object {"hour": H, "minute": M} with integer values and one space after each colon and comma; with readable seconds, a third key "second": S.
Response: {"hour": 11, "minute": 21}
